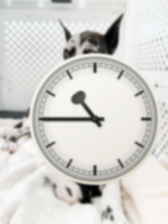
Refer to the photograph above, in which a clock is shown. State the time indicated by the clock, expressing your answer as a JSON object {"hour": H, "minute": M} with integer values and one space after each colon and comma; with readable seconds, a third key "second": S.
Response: {"hour": 10, "minute": 45}
